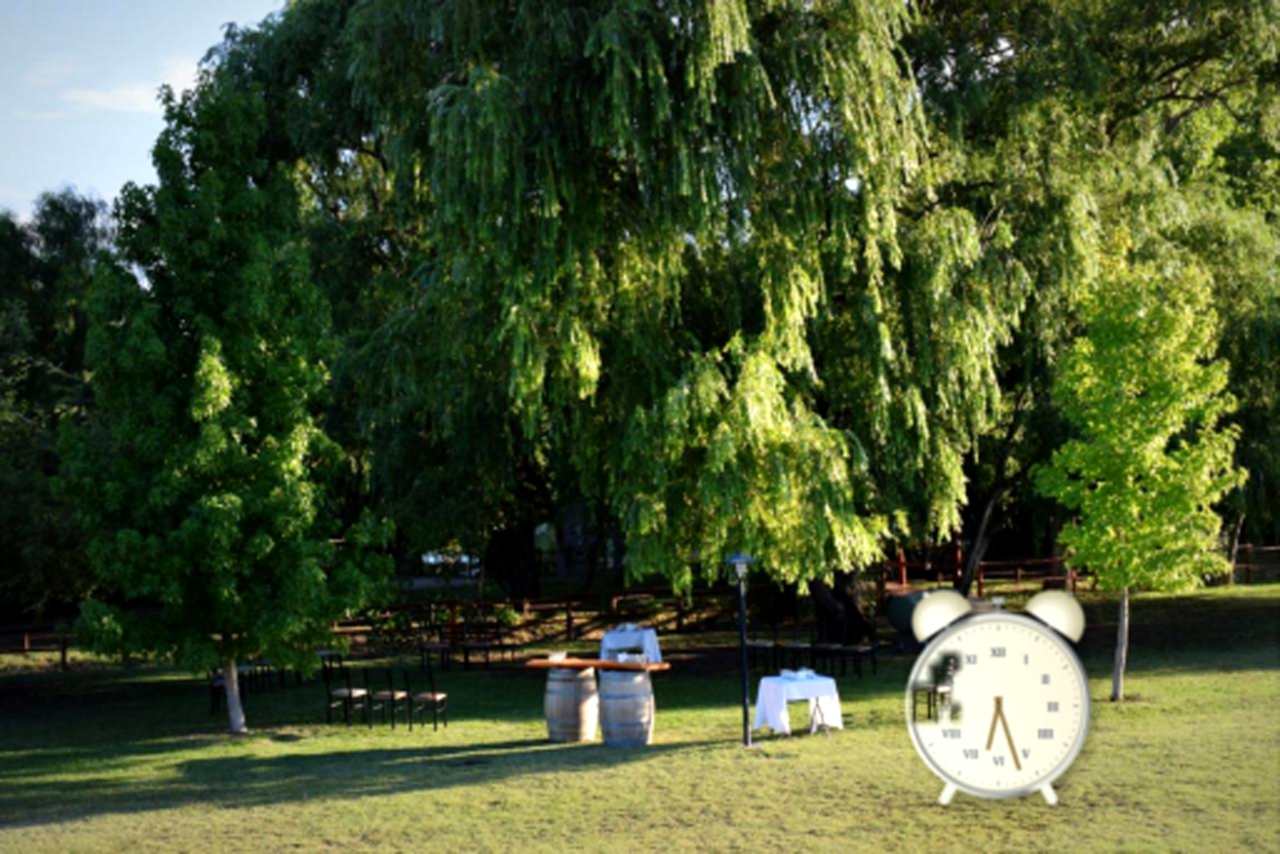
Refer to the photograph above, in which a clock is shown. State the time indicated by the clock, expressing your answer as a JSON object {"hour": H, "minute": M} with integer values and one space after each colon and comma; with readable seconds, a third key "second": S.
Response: {"hour": 6, "minute": 27}
